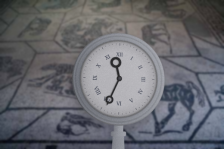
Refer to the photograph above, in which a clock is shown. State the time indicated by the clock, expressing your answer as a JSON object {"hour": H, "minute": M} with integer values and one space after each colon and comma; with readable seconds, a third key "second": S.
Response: {"hour": 11, "minute": 34}
